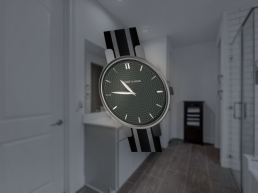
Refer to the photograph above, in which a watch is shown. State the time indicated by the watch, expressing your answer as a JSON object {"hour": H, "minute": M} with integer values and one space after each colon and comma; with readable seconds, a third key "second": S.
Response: {"hour": 10, "minute": 46}
